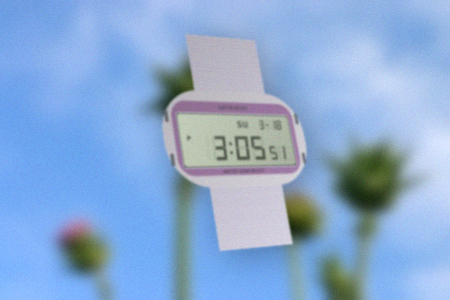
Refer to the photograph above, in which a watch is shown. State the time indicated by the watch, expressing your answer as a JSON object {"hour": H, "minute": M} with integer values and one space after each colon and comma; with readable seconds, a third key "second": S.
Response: {"hour": 3, "minute": 5, "second": 51}
